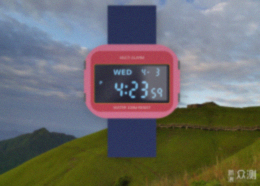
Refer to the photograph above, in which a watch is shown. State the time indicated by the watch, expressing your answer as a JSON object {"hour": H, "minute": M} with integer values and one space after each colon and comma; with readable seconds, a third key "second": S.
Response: {"hour": 4, "minute": 23, "second": 59}
